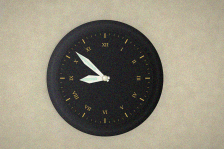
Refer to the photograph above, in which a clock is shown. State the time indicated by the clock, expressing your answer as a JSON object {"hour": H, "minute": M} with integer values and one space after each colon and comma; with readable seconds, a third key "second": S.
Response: {"hour": 8, "minute": 52}
